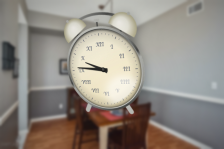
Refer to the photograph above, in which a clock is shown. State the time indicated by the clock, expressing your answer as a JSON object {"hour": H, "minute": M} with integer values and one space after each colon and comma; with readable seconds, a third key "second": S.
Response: {"hour": 9, "minute": 46}
